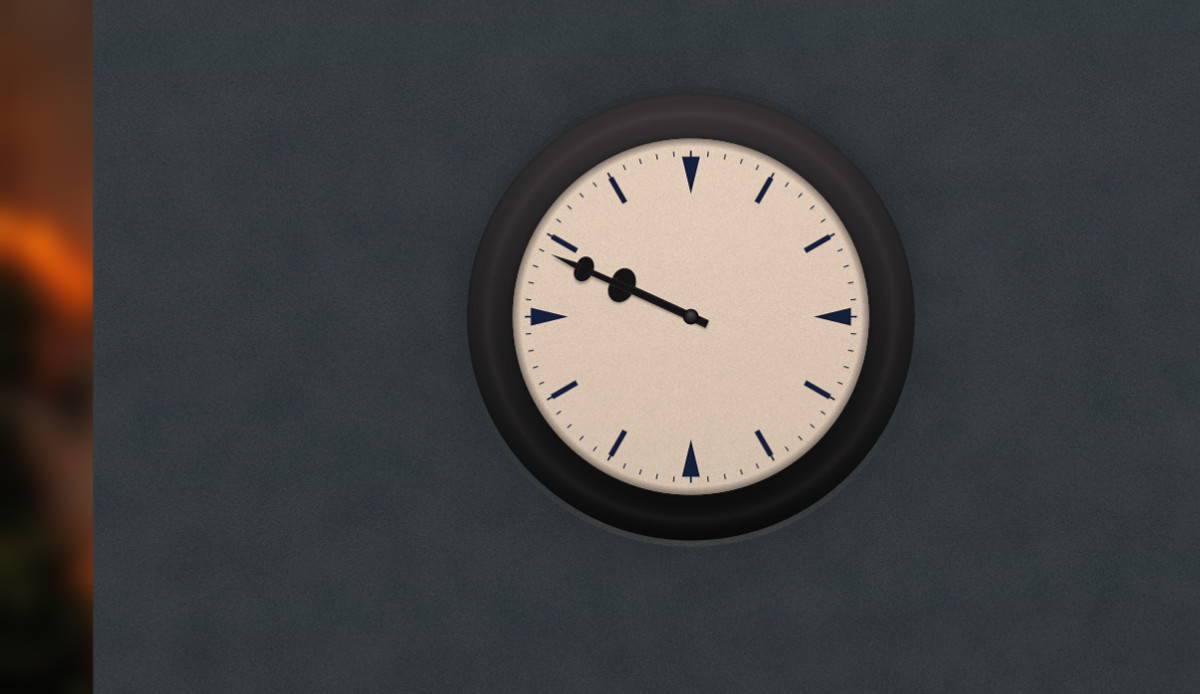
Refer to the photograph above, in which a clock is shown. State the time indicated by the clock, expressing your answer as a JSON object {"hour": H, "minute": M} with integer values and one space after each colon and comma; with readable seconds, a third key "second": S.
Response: {"hour": 9, "minute": 49}
